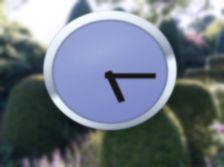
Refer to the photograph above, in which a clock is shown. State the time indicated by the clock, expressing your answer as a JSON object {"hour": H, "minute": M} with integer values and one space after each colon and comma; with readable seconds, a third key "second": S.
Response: {"hour": 5, "minute": 15}
